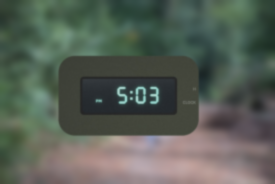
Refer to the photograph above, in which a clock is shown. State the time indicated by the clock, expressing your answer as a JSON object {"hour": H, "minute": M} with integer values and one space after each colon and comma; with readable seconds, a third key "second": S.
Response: {"hour": 5, "minute": 3}
